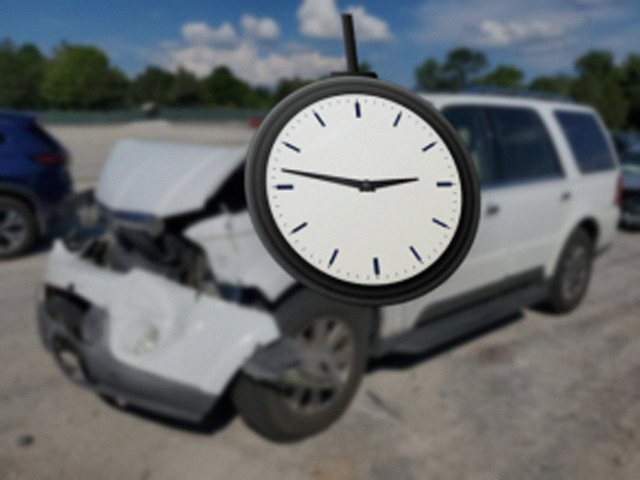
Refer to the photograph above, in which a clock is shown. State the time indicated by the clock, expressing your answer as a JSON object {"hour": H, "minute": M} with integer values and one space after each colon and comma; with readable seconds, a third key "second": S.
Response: {"hour": 2, "minute": 47}
